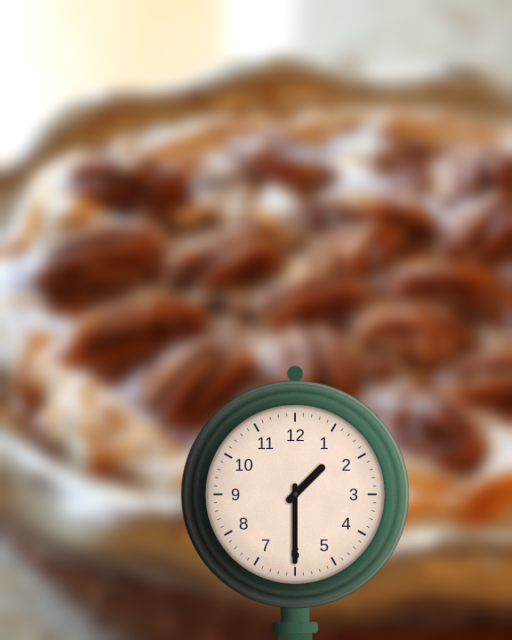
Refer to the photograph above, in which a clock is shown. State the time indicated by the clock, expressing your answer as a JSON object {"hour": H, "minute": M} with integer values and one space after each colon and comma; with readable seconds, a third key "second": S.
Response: {"hour": 1, "minute": 30}
